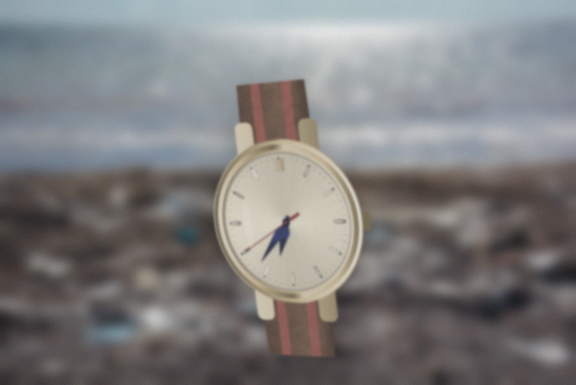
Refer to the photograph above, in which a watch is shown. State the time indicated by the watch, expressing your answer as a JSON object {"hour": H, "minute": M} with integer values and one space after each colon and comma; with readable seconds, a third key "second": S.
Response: {"hour": 6, "minute": 36, "second": 40}
